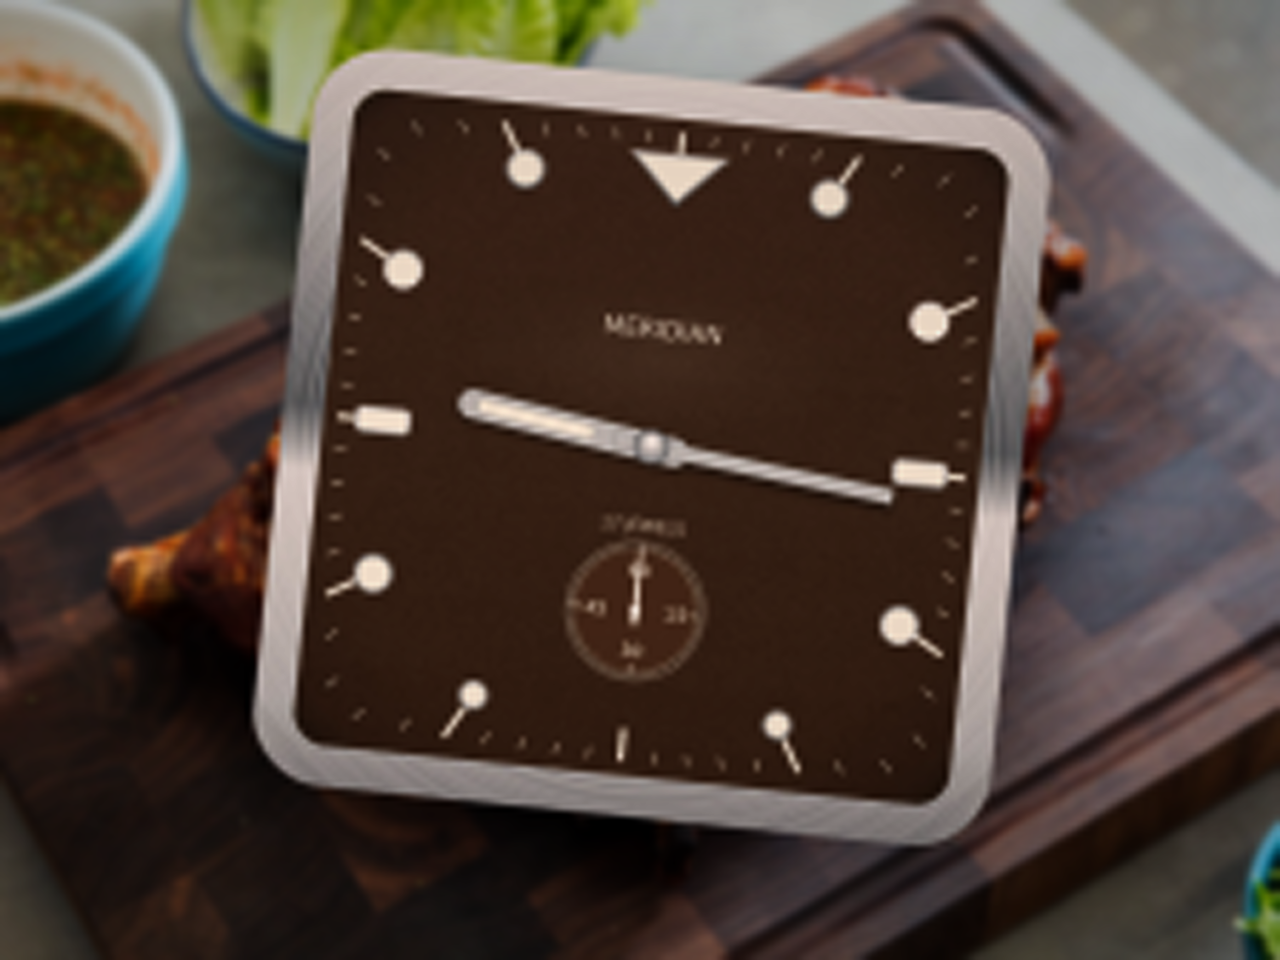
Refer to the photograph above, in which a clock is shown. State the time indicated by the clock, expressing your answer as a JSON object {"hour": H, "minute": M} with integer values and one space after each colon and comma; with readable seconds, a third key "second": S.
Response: {"hour": 9, "minute": 16}
